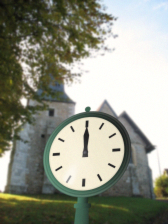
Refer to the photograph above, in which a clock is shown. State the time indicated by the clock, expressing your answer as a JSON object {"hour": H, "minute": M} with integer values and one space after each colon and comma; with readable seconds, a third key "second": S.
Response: {"hour": 12, "minute": 0}
